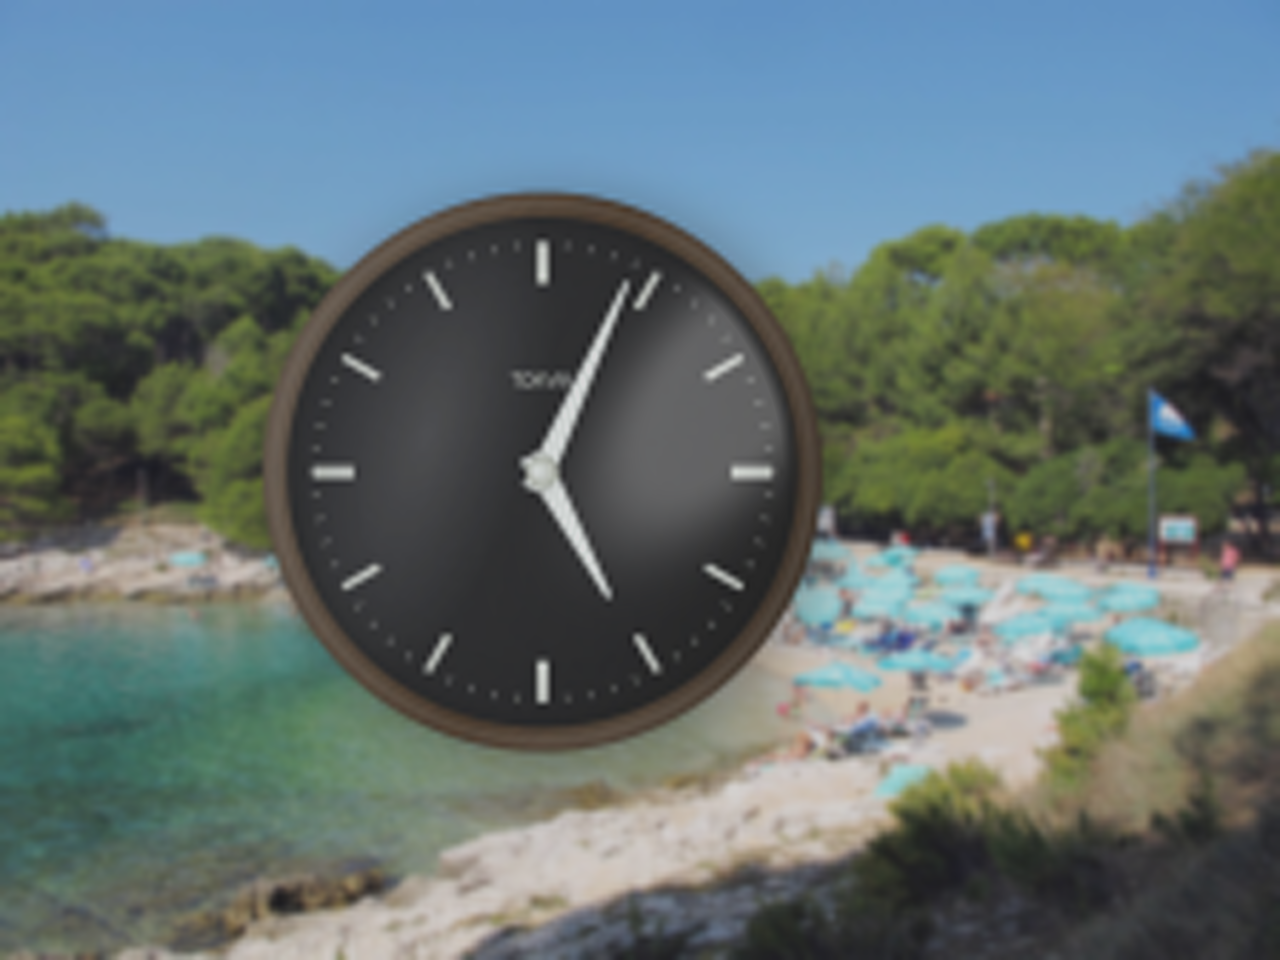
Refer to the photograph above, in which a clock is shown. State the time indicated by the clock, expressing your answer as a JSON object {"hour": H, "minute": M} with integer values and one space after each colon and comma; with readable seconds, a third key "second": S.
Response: {"hour": 5, "minute": 4}
